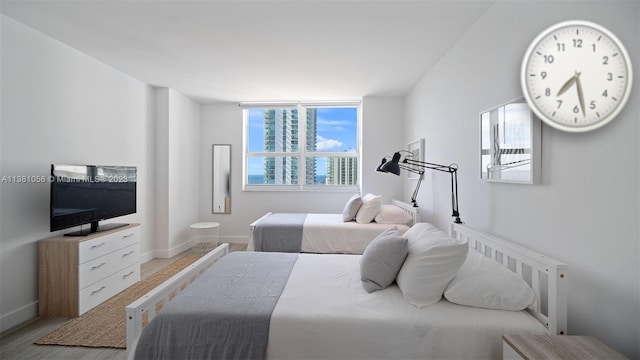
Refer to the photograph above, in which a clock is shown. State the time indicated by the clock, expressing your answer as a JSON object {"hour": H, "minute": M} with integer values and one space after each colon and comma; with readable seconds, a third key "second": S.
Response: {"hour": 7, "minute": 28}
